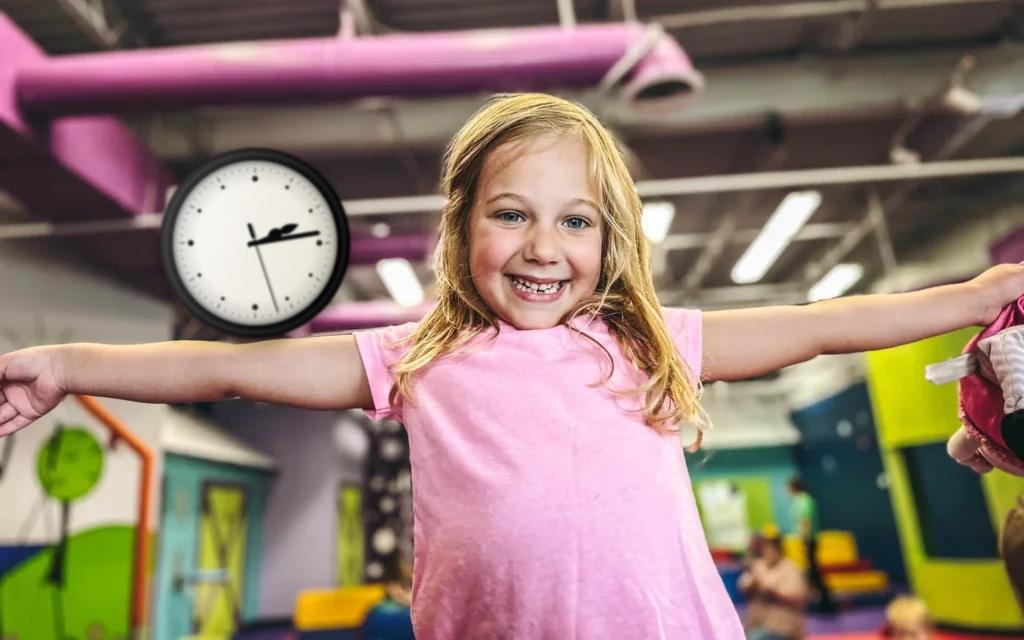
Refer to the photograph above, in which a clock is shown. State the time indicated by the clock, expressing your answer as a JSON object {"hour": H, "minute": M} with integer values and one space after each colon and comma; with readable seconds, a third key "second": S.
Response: {"hour": 2, "minute": 13, "second": 27}
